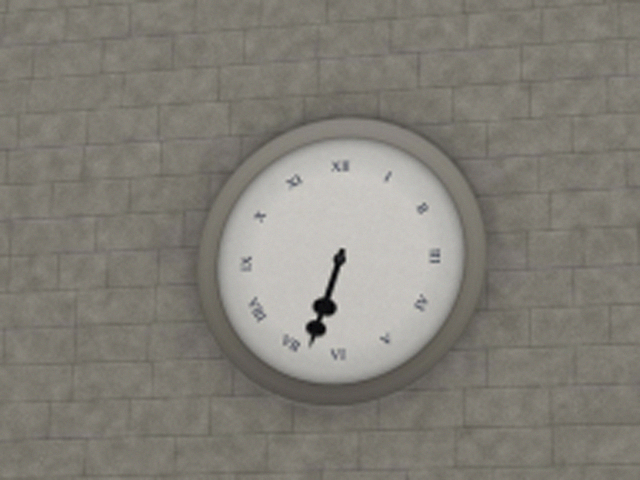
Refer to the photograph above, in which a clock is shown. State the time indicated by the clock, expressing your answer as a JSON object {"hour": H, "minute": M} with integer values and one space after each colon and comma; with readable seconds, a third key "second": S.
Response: {"hour": 6, "minute": 33}
